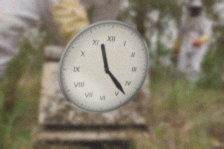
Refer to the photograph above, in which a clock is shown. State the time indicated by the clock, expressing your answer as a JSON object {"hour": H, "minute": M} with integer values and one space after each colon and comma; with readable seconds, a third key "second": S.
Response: {"hour": 11, "minute": 23}
